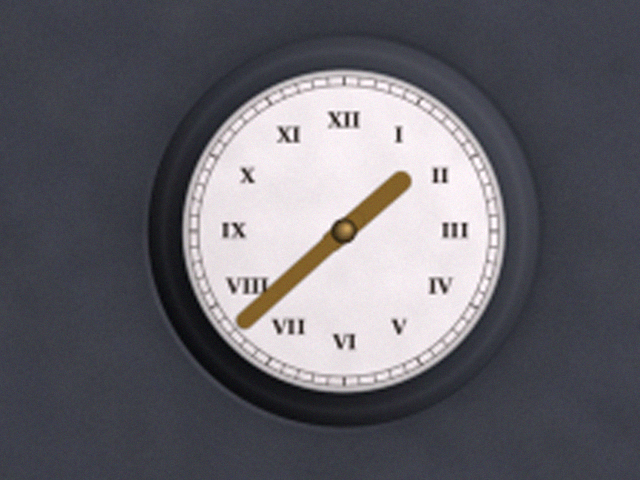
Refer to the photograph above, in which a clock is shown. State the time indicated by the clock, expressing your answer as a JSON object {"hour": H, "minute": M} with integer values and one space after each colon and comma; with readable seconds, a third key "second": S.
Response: {"hour": 1, "minute": 38}
